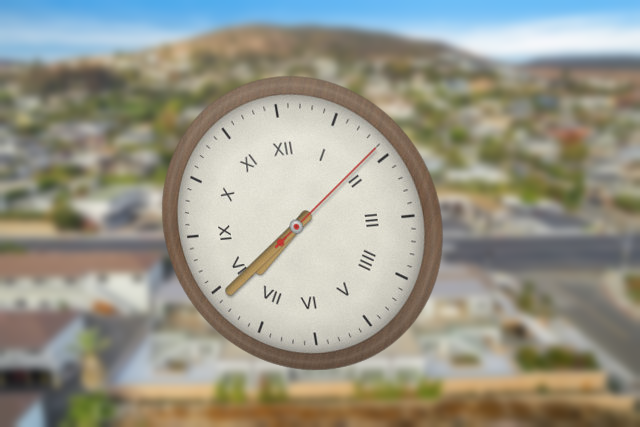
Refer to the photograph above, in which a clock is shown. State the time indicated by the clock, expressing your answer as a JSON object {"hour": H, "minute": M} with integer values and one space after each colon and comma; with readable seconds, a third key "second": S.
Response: {"hour": 7, "minute": 39, "second": 9}
